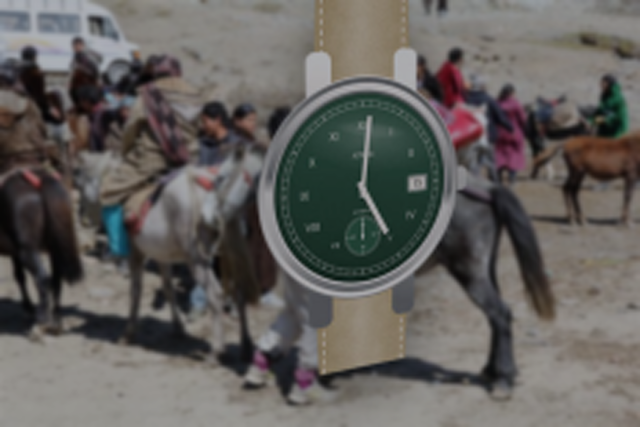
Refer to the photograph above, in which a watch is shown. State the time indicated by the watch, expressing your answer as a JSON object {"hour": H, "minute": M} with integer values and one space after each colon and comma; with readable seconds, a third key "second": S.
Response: {"hour": 5, "minute": 1}
